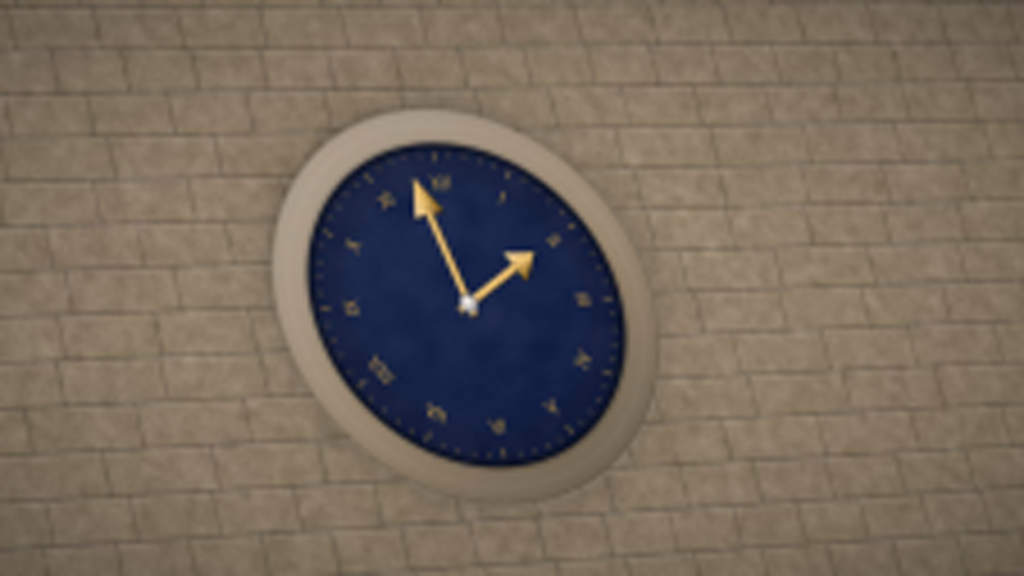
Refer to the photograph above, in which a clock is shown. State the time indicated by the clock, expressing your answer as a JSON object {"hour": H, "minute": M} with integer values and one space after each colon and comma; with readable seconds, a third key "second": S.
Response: {"hour": 1, "minute": 58}
